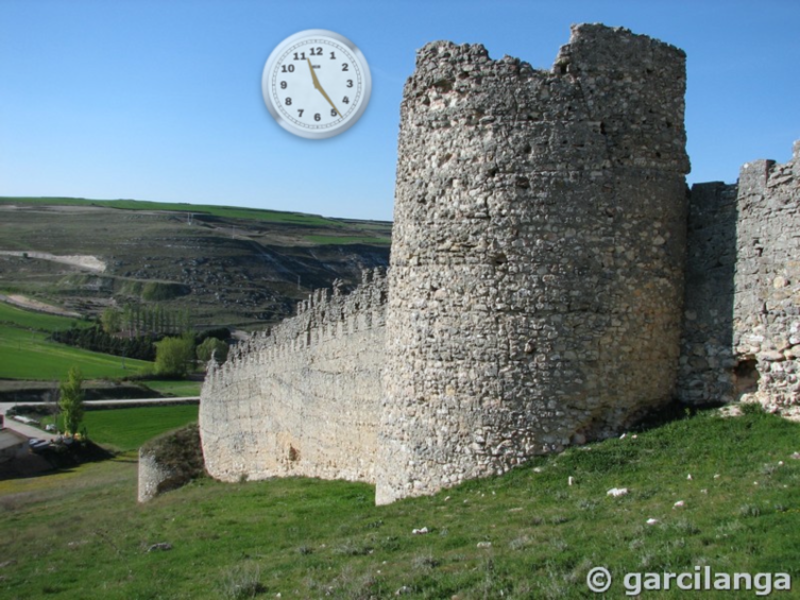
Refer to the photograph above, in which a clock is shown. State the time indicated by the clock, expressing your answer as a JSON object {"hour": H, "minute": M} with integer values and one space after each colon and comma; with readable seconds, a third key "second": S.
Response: {"hour": 11, "minute": 24}
